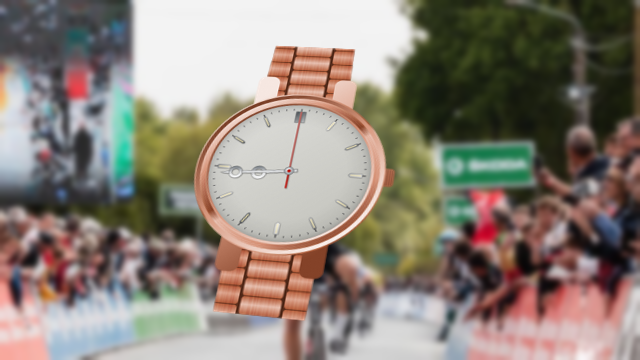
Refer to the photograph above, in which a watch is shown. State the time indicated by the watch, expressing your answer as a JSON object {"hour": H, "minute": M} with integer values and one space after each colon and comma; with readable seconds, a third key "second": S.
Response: {"hour": 8, "minute": 44, "second": 0}
